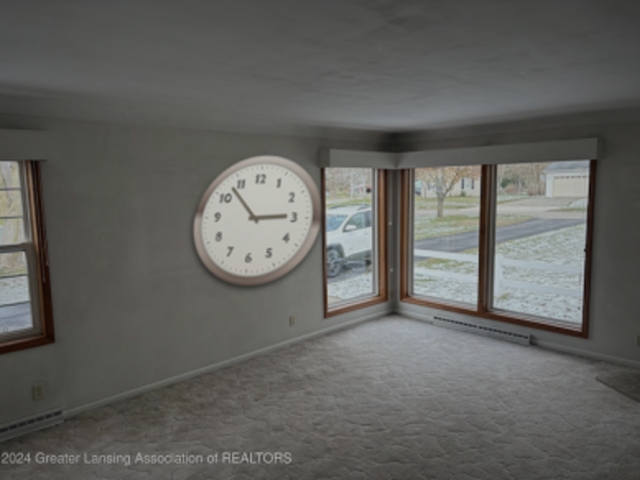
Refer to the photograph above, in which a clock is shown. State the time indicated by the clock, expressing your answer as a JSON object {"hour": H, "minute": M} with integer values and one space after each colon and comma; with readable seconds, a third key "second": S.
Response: {"hour": 2, "minute": 53}
